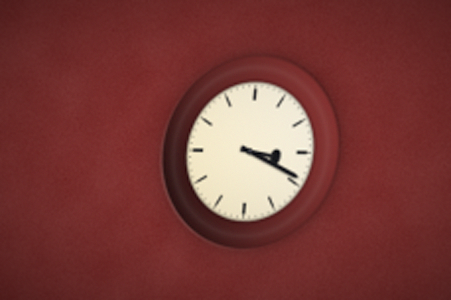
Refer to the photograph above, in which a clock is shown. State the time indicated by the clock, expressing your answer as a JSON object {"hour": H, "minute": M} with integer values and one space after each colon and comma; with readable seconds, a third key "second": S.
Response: {"hour": 3, "minute": 19}
